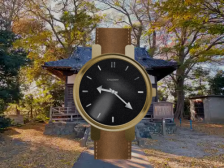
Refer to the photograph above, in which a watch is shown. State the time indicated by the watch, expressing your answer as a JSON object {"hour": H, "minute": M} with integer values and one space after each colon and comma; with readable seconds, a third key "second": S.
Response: {"hour": 9, "minute": 22}
